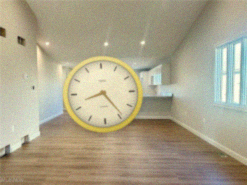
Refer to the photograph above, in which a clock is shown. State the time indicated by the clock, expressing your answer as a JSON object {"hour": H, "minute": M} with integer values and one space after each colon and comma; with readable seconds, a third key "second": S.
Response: {"hour": 8, "minute": 24}
